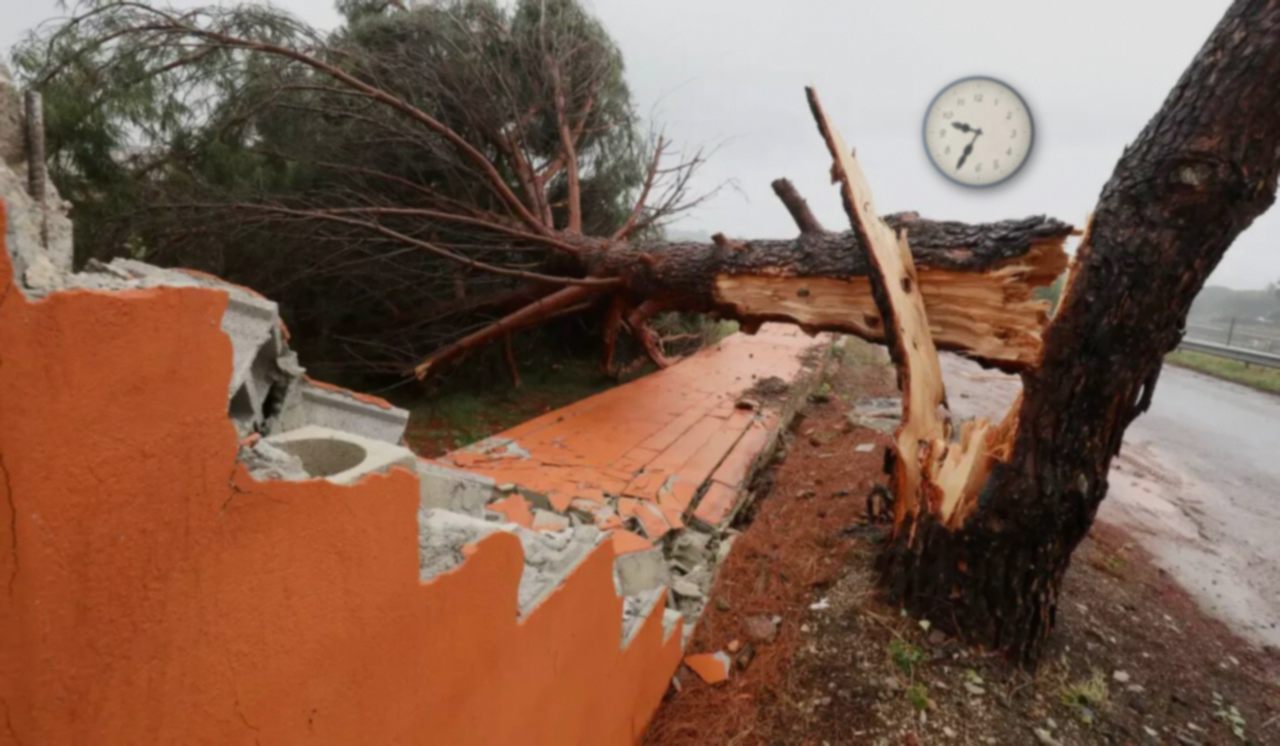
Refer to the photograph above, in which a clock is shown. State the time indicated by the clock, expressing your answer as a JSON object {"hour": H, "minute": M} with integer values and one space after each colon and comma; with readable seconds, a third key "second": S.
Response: {"hour": 9, "minute": 35}
